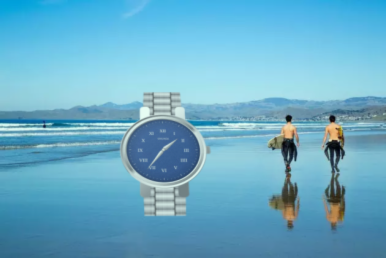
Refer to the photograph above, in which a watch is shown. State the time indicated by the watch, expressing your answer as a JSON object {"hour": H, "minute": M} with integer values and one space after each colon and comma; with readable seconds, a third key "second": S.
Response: {"hour": 1, "minute": 36}
